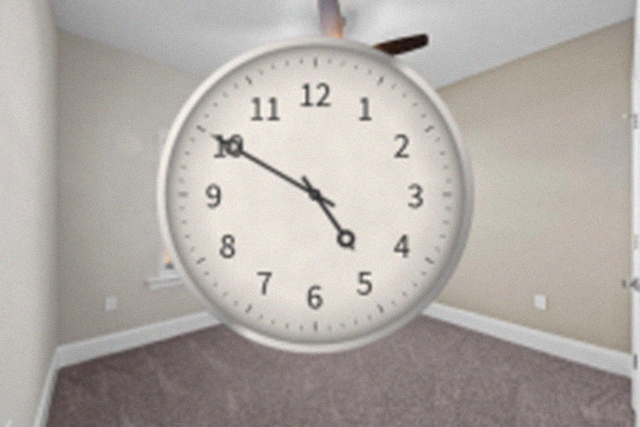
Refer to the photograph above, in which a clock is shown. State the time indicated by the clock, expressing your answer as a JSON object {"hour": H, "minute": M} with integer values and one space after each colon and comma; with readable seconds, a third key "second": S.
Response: {"hour": 4, "minute": 50}
